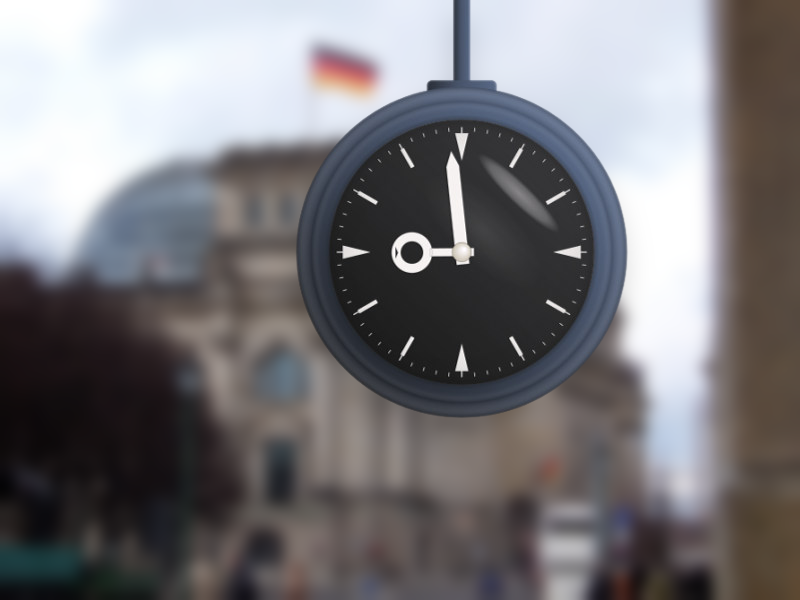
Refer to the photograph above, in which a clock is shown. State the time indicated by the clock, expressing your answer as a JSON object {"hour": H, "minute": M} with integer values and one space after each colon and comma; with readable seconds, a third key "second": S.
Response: {"hour": 8, "minute": 59}
